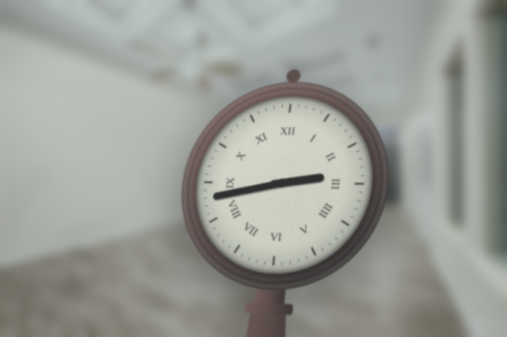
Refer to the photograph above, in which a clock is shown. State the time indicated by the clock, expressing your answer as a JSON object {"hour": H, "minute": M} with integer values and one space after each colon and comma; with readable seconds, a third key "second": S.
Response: {"hour": 2, "minute": 43}
